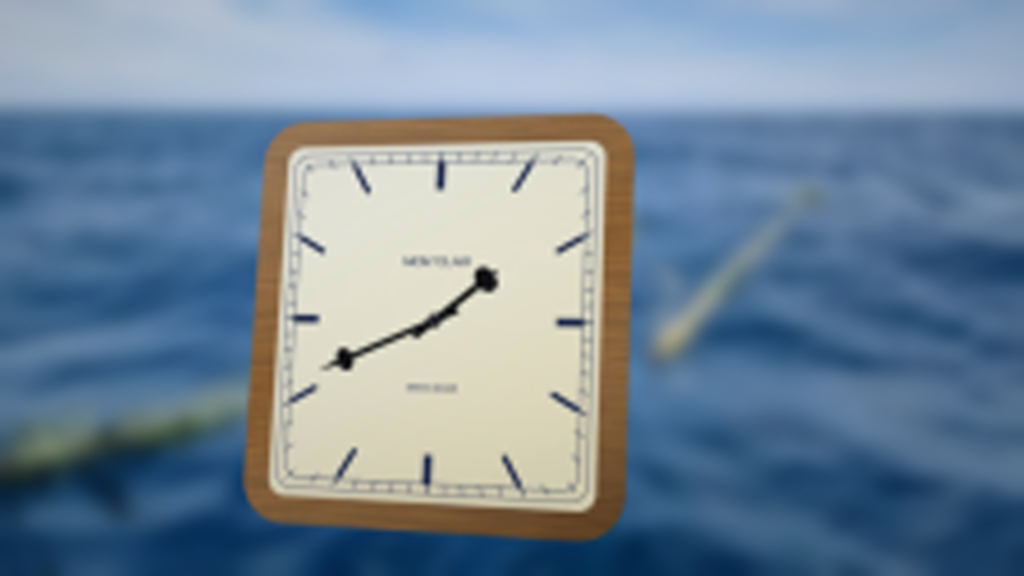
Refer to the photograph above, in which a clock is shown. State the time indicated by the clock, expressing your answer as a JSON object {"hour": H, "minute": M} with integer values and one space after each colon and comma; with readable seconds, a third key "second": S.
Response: {"hour": 1, "minute": 41}
